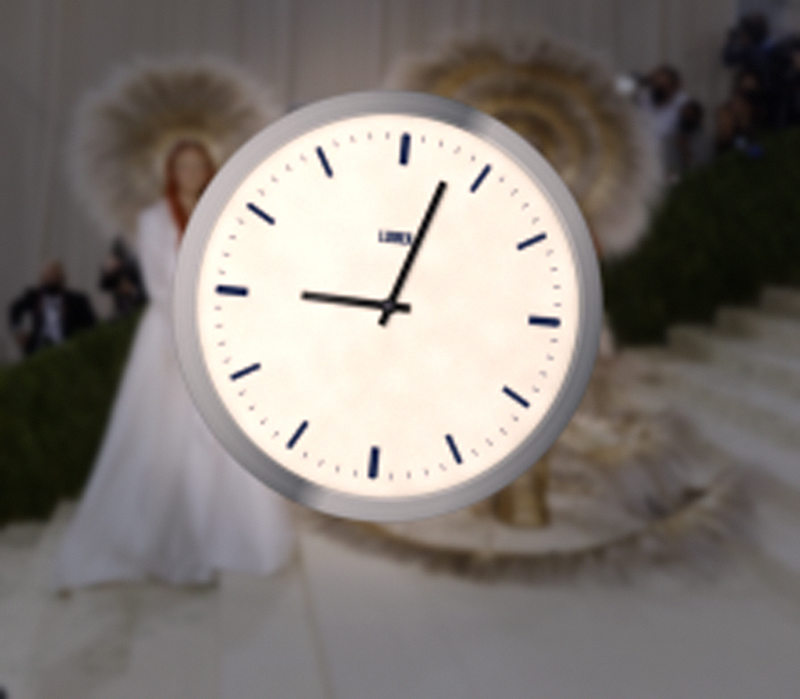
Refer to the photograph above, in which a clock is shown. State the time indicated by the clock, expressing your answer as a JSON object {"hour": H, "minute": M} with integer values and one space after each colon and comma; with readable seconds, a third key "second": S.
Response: {"hour": 9, "minute": 3}
